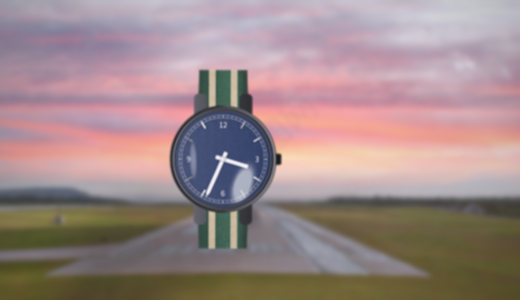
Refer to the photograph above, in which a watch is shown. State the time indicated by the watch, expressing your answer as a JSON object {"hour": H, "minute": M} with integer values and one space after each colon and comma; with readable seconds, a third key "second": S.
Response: {"hour": 3, "minute": 34}
